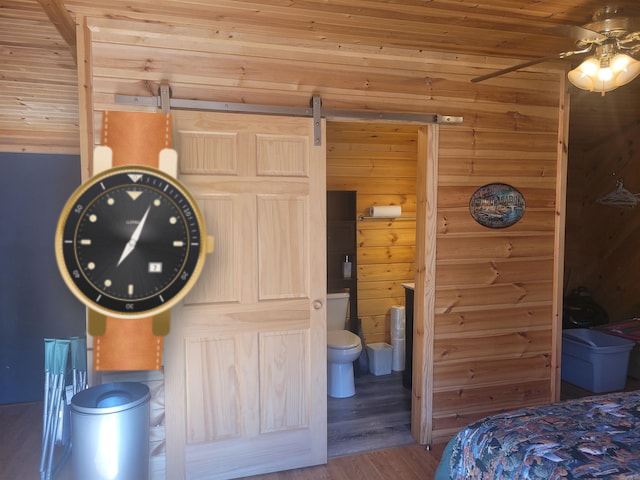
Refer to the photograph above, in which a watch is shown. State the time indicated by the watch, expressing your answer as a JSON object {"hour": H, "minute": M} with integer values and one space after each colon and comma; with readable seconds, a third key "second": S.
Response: {"hour": 7, "minute": 4}
